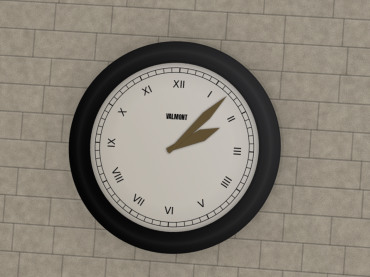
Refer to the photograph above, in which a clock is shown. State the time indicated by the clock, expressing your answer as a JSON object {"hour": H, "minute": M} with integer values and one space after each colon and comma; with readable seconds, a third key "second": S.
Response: {"hour": 2, "minute": 7}
